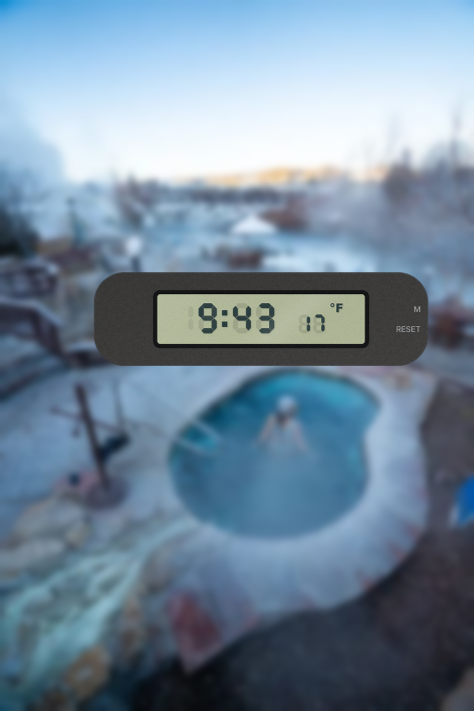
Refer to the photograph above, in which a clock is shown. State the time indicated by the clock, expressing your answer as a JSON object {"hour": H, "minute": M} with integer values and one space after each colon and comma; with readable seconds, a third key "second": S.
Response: {"hour": 9, "minute": 43}
